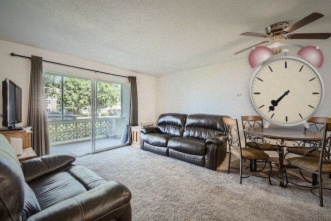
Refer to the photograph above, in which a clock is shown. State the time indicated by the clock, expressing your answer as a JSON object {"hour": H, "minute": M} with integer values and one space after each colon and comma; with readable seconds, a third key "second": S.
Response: {"hour": 7, "minute": 37}
